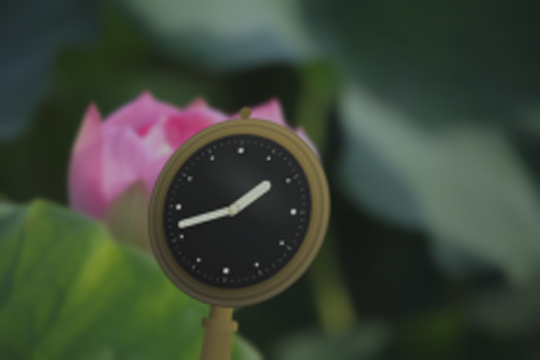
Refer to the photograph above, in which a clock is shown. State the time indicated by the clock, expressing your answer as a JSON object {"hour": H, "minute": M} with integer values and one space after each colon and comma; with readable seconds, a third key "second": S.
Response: {"hour": 1, "minute": 42}
